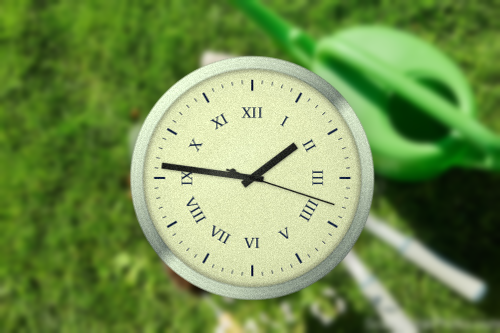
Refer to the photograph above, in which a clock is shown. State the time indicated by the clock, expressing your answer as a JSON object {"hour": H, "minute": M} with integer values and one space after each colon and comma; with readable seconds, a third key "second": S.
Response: {"hour": 1, "minute": 46, "second": 18}
